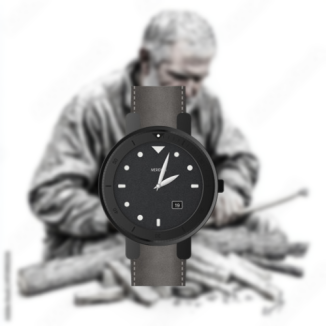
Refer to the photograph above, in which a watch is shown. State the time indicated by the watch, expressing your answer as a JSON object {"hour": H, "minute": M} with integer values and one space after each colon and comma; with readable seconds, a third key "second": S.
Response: {"hour": 2, "minute": 3}
